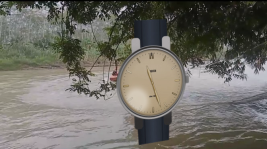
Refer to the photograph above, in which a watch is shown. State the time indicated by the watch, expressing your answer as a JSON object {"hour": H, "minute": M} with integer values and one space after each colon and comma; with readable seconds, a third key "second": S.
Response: {"hour": 11, "minute": 27}
